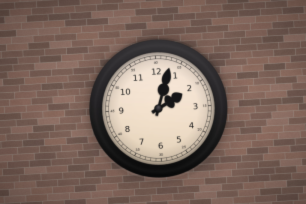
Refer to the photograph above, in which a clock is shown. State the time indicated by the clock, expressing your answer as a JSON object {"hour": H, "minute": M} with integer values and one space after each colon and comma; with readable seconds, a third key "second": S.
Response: {"hour": 2, "minute": 3}
